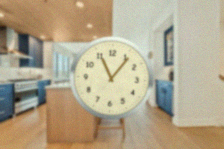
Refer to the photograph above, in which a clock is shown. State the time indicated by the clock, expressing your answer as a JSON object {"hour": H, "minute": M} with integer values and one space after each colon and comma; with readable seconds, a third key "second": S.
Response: {"hour": 11, "minute": 6}
